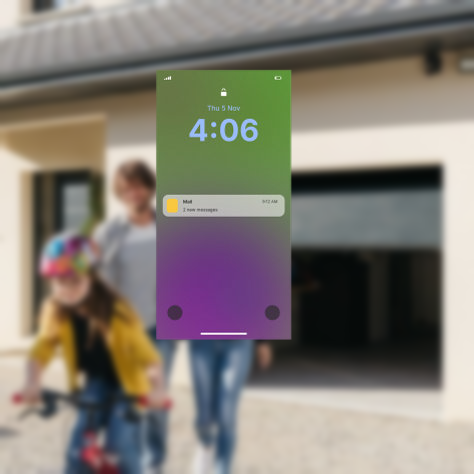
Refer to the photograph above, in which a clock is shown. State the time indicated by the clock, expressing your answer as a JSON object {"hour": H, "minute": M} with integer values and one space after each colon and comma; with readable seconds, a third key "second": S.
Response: {"hour": 4, "minute": 6}
